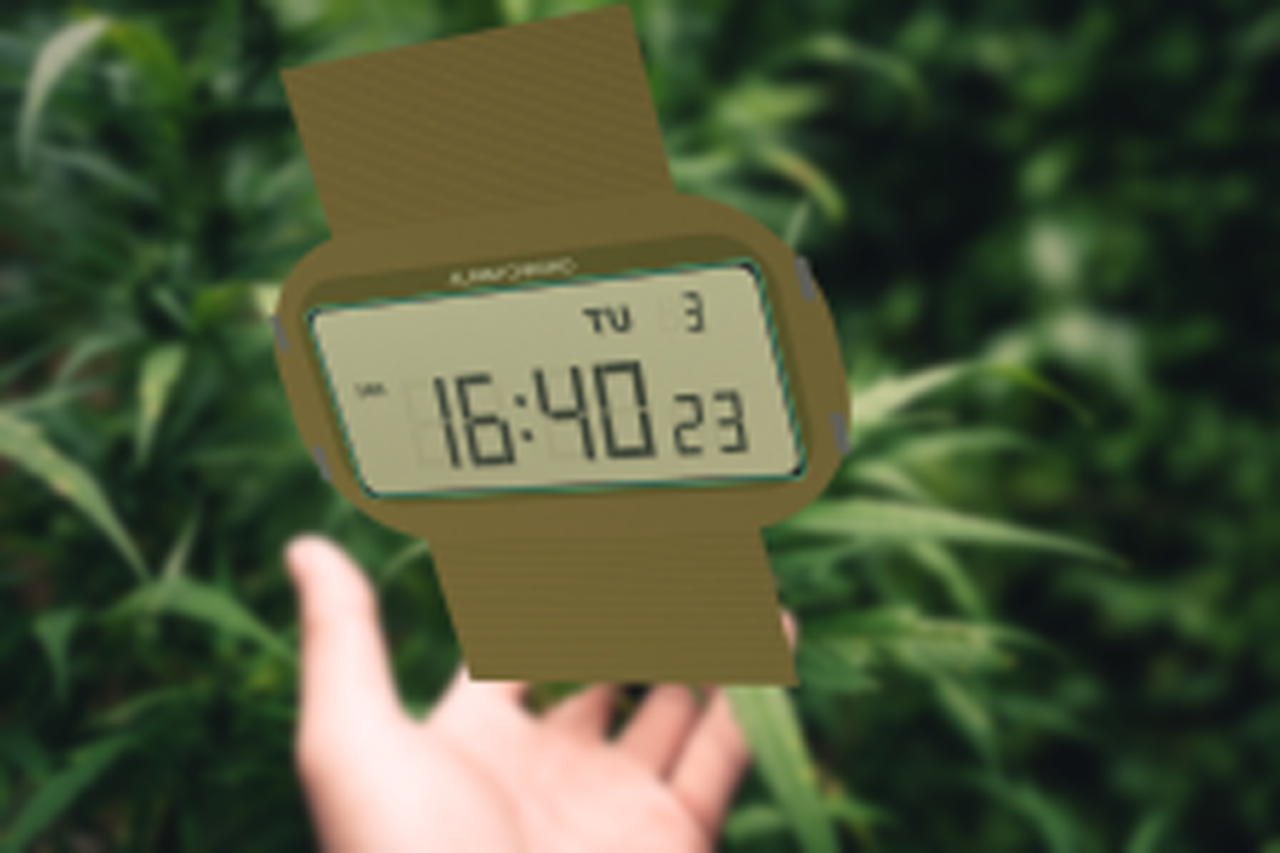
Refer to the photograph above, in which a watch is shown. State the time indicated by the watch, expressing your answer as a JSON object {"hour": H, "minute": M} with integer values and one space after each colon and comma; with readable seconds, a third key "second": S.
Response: {"hour": 16, "minute": 40, "second": 23}
